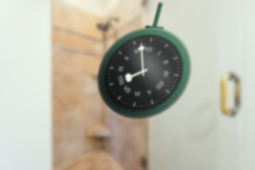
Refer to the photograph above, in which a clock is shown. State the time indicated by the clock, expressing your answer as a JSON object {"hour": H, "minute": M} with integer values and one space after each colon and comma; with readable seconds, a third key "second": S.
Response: {"hour": 7, "minute": 57}
